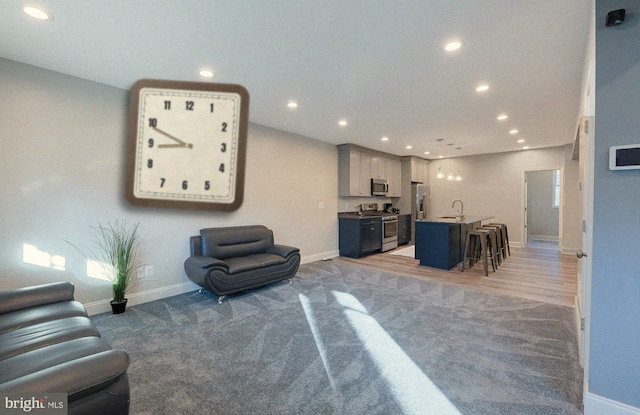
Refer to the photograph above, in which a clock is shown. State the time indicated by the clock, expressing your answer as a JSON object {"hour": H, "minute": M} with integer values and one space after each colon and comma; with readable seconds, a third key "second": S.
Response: {"hour": 8, "minute": 49}
